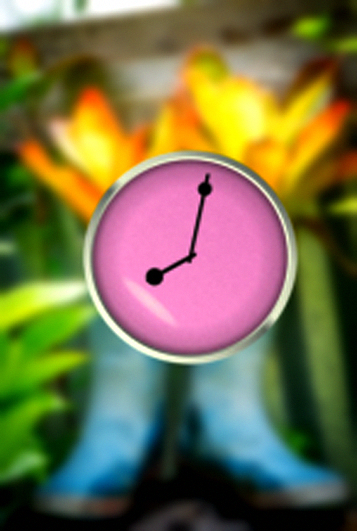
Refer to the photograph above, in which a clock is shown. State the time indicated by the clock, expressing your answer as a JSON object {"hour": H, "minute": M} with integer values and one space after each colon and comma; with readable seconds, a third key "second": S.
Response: {"hour": 8, "minute": 2}
